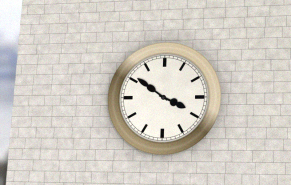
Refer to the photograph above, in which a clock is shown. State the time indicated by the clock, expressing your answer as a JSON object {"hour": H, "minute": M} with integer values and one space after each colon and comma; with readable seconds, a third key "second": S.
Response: {"hour": 3, "minute": 51}
